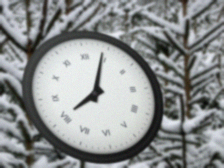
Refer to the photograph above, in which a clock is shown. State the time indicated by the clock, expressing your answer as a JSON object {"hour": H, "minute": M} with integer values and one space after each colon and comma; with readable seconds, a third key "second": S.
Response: {"hour": 8, "minute": 4}
